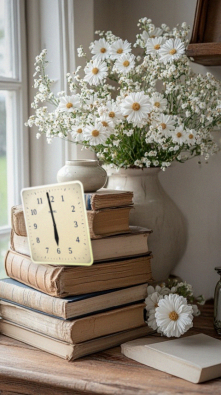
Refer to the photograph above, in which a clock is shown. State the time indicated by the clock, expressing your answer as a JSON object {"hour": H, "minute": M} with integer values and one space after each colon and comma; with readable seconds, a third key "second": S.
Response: {"hour": 5, "minute": 59}
